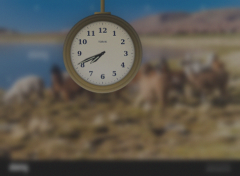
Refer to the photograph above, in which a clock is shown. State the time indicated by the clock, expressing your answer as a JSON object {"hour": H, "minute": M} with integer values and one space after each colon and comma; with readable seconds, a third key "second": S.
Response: {"hour": 7, "minute": 41}
